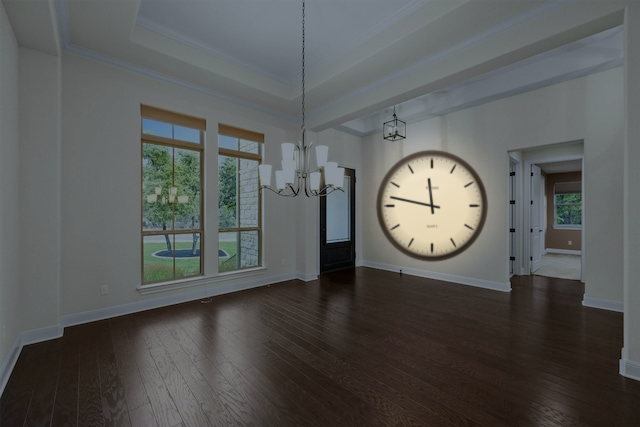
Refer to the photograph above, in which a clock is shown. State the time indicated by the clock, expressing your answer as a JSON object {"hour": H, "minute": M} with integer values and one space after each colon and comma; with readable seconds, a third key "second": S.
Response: {"hour": 11, "minute": 47}
